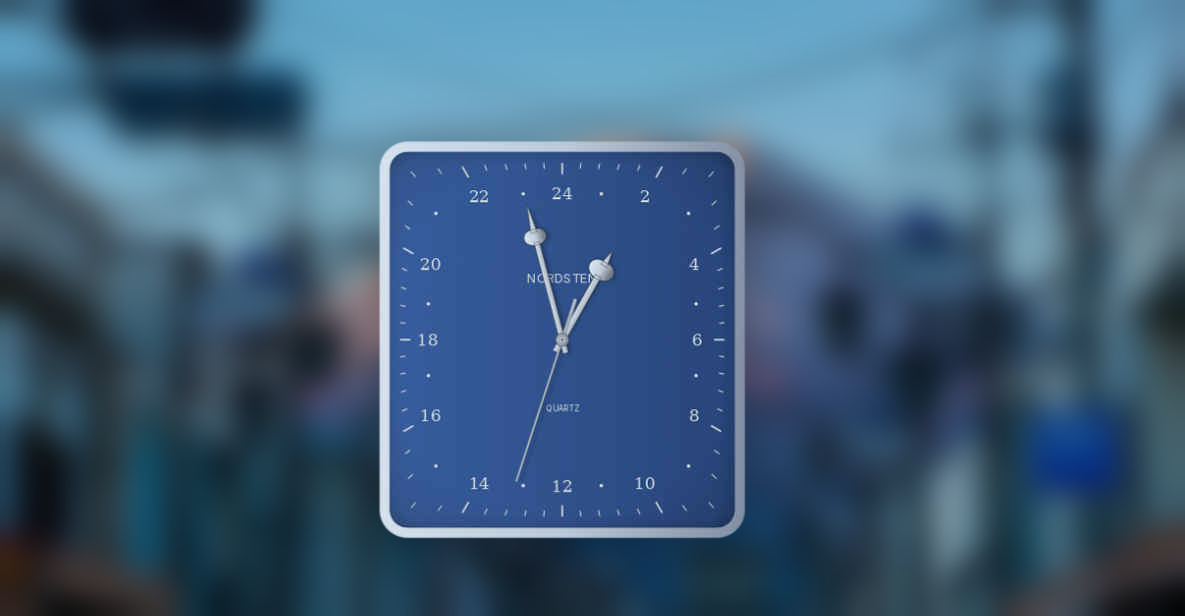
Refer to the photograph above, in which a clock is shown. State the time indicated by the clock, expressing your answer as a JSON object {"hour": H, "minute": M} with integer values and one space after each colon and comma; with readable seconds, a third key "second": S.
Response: {"hour": 1, "minute": 57, "second": 33}
